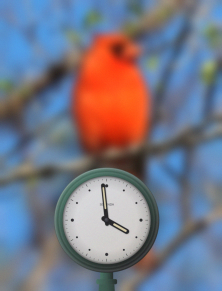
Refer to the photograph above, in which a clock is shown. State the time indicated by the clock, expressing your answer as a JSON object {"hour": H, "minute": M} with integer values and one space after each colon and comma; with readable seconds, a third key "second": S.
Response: {"hour": 3, "minute": 59}
